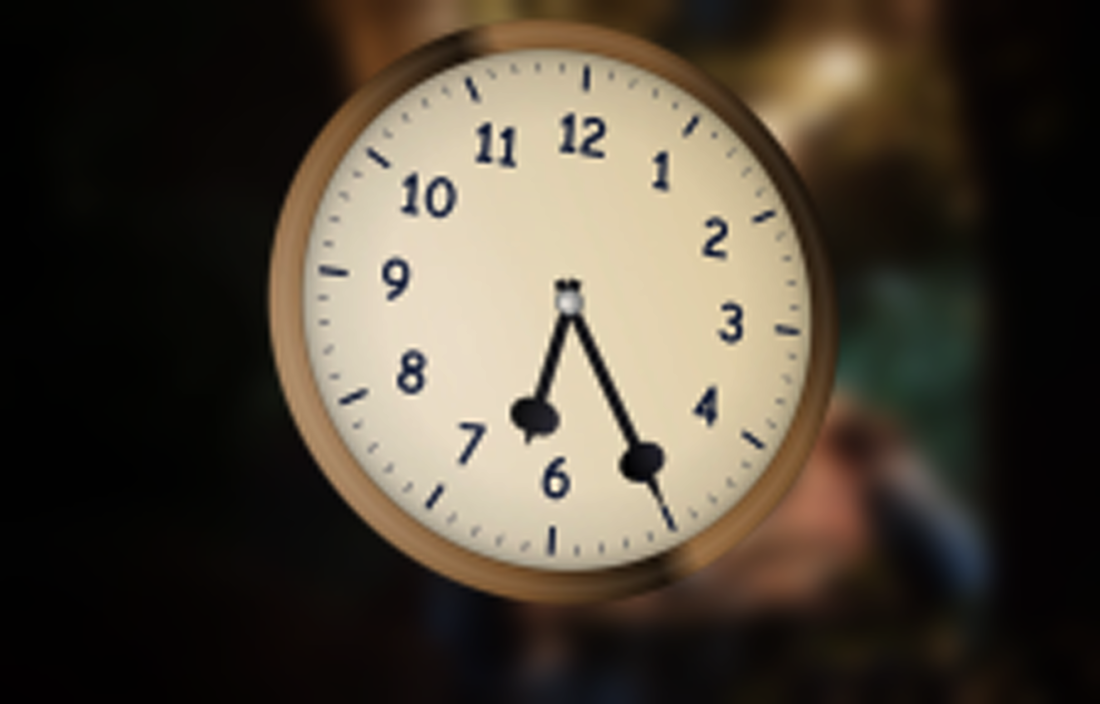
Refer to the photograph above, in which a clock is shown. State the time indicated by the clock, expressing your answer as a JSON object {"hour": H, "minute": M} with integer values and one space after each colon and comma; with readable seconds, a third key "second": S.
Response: {"hour": 6, "minute": 25}
